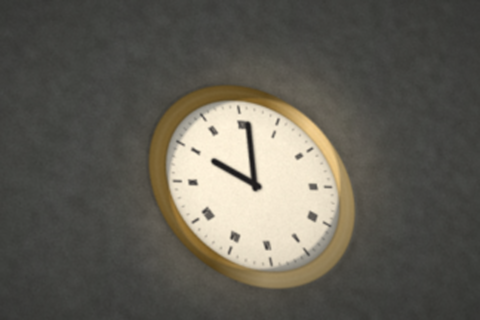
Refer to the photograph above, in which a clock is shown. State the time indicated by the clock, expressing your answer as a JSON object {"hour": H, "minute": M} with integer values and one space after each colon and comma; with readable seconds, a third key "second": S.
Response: {"hour": 10, "minute": 1}
